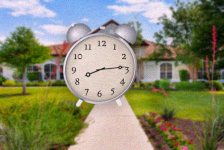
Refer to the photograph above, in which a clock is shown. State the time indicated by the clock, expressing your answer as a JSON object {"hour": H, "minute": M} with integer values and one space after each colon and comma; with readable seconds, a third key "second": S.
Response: {"hour": 8, "minute": 14}
